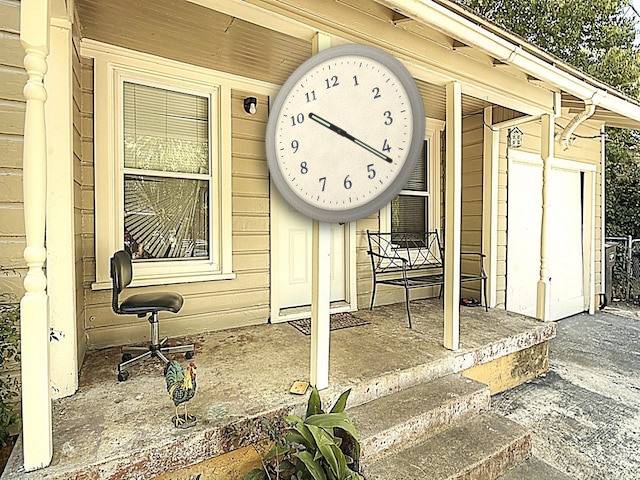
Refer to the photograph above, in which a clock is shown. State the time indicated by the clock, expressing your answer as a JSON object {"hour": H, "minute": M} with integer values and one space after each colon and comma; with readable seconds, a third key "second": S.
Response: {"hour": 10, "minute": 22}
